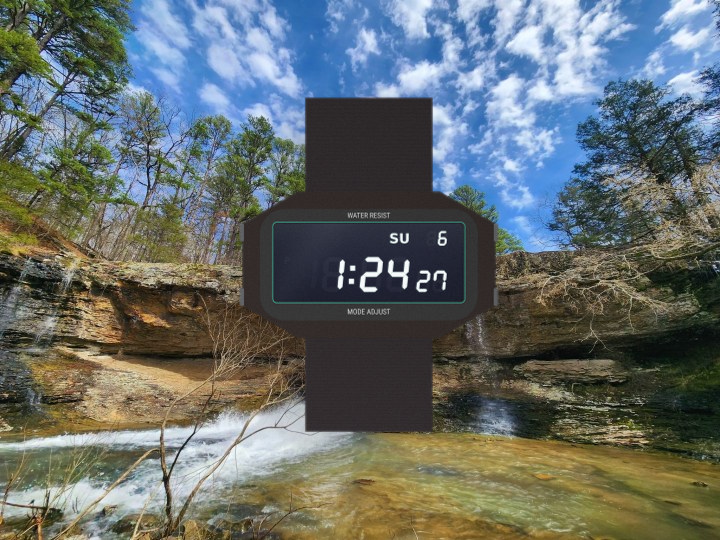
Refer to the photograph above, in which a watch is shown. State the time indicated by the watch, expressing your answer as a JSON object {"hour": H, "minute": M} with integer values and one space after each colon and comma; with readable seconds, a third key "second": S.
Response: {"hour": 1, "minute": 24, "second": 27}
